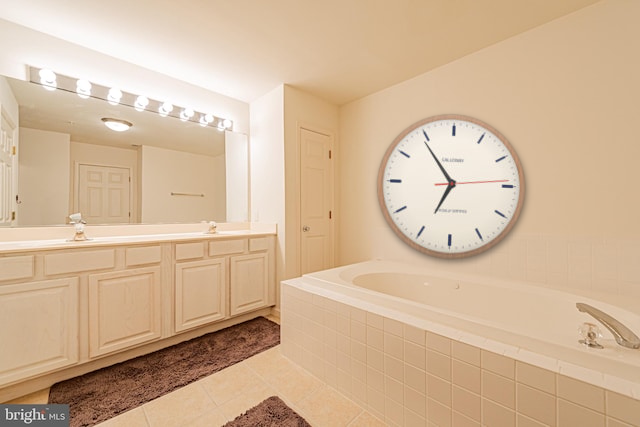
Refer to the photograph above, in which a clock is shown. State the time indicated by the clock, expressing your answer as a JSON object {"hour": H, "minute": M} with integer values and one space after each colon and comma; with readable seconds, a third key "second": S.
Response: {"hour": 6, "minute": 54, "second": 14}
